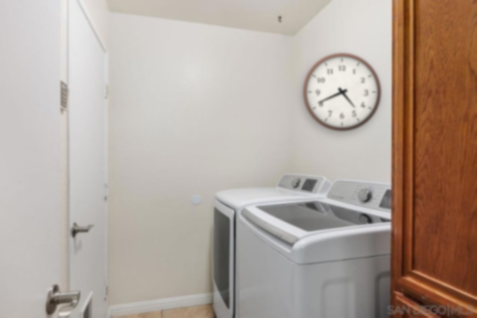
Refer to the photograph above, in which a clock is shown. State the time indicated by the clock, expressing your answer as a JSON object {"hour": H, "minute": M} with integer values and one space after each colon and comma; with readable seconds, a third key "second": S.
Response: {"hour": 4, "minute": 41}
